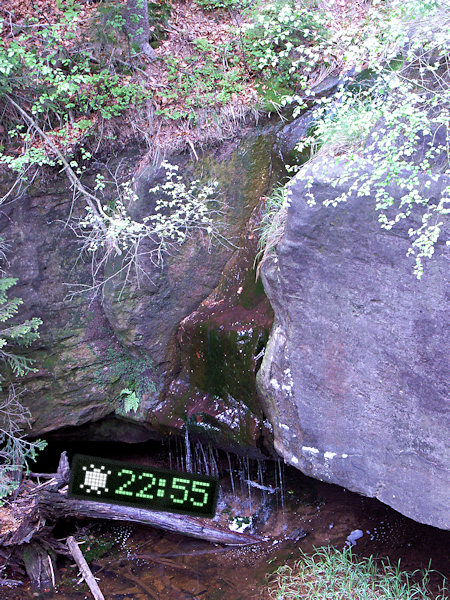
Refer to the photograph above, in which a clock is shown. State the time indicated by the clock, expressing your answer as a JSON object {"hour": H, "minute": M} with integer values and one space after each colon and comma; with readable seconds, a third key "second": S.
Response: {"hour": 22, "minute": 55}
